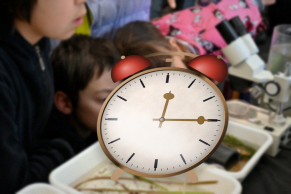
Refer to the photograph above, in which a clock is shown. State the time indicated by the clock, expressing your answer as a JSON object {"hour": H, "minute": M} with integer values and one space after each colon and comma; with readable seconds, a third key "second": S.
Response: {"hour": 12, "minute": 15}
